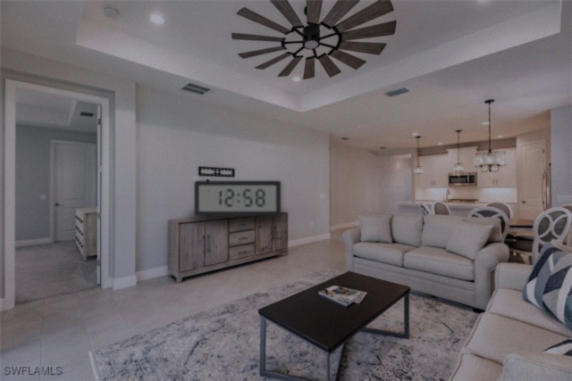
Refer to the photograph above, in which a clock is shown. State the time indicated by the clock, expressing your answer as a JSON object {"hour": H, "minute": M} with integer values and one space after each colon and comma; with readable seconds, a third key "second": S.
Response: {"hour": 12, "minute": 58}
